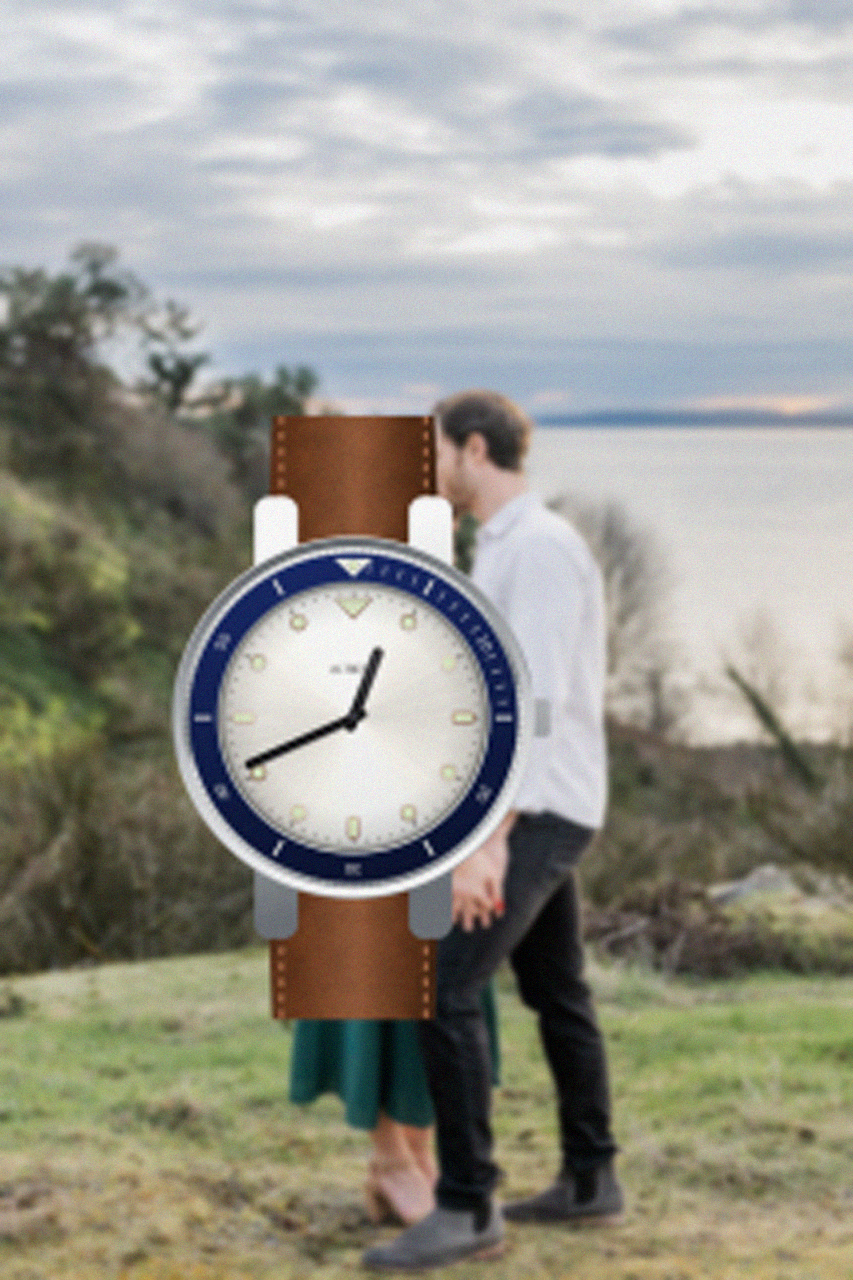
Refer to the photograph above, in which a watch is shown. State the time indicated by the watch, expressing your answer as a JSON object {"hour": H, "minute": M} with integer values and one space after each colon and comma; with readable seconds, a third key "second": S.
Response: {"hour": 12, "minute": 41}
